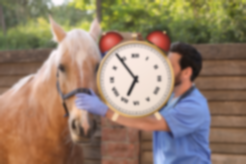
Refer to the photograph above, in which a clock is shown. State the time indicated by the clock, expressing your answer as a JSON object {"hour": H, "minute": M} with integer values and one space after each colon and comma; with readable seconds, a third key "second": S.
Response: {"hour": 6, "minute": 54}
